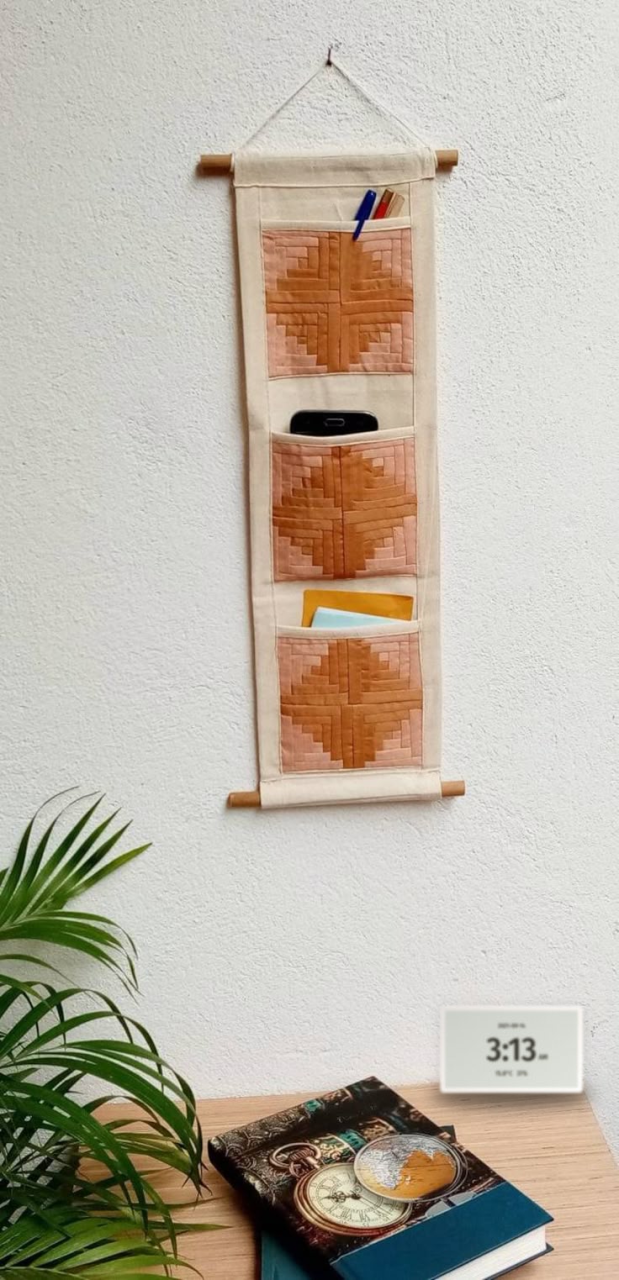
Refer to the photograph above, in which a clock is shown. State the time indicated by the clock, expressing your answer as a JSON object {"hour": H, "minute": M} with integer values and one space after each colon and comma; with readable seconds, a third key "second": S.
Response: {"hour": 3, "minute": 13}
